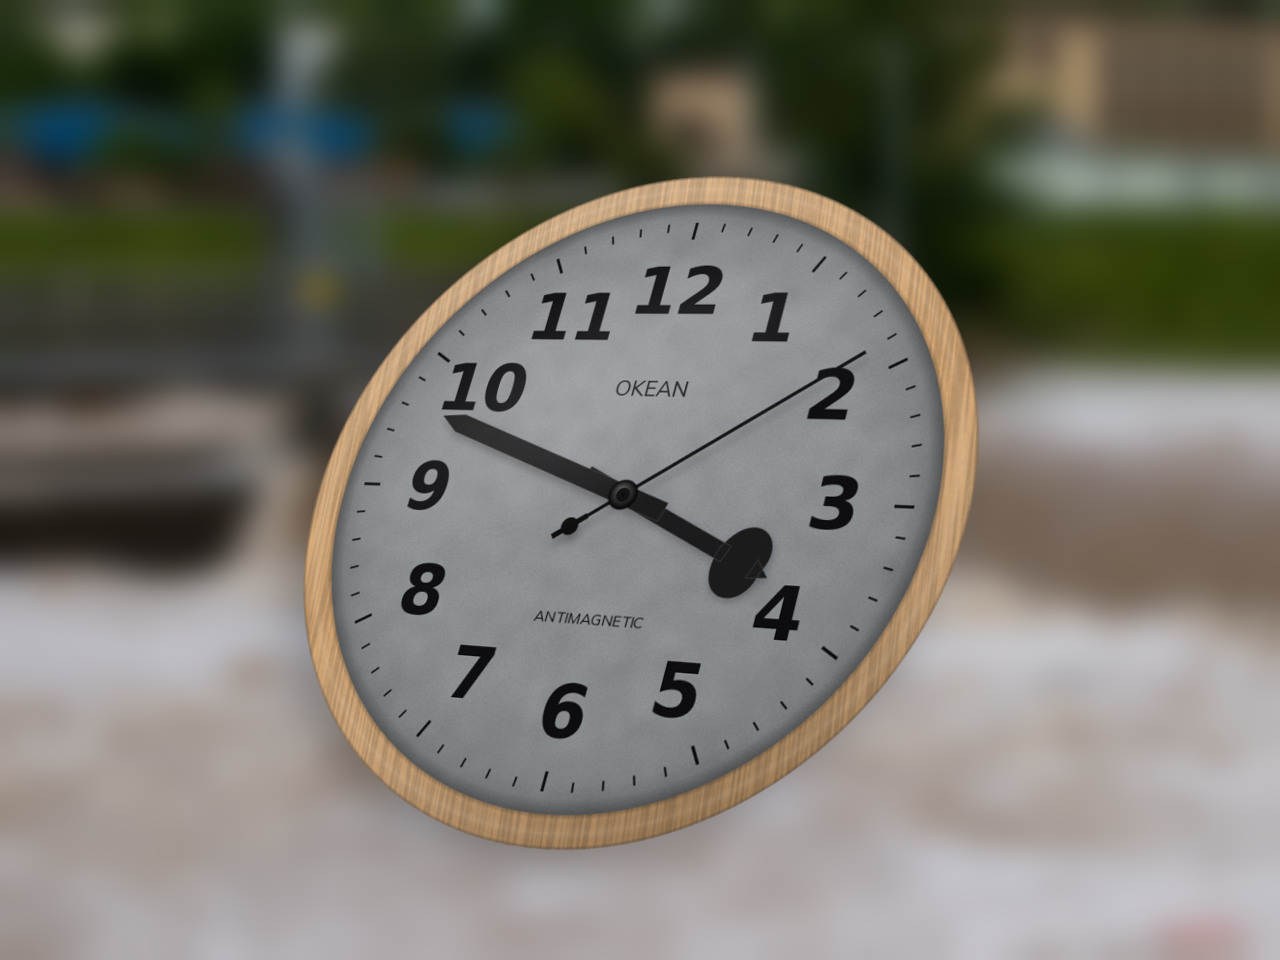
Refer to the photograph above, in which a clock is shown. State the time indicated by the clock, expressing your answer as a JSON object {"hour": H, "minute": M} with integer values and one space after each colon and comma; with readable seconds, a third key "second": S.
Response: {"hour": 3, "minute": 48, "second": 9}
